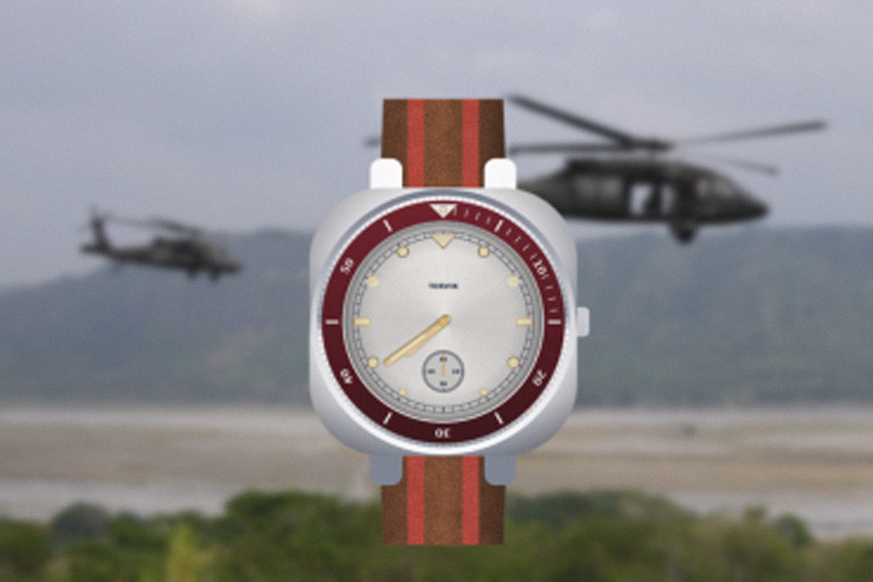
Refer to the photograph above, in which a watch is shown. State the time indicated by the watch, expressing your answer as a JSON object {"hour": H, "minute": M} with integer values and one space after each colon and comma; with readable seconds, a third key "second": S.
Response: {"hour": 7, "minute": 39}
